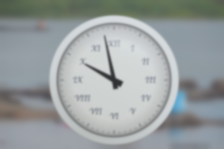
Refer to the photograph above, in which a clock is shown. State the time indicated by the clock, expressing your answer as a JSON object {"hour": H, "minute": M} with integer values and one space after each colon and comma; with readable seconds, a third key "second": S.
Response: {"hour": 9, "minute": 58}
